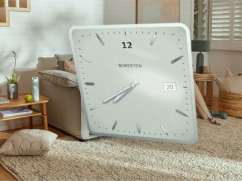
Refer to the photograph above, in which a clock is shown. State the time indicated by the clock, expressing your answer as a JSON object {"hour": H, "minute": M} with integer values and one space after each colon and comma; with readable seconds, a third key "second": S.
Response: {"hour": 7, "minute": 40}
